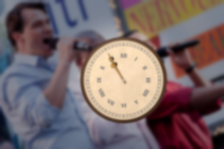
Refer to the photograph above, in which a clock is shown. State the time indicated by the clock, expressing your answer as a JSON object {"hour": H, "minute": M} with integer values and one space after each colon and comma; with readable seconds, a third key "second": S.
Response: {"hour": 10, "minute": 55}
